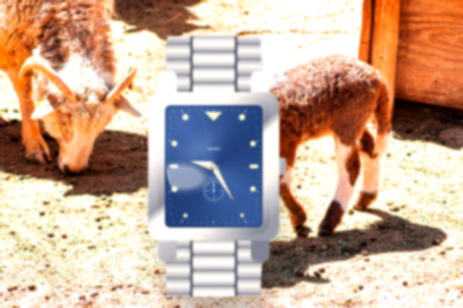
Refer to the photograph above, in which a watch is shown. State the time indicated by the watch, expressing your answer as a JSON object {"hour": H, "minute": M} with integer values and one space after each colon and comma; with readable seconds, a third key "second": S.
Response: {"hour": 9, "minute": 25}
